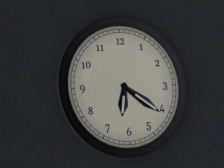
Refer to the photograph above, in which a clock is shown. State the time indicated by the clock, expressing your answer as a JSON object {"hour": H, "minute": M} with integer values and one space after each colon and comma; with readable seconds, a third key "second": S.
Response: {"hour": 6, "minute": 21}
